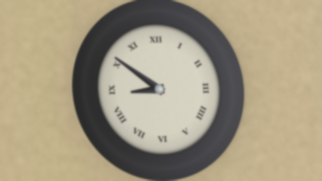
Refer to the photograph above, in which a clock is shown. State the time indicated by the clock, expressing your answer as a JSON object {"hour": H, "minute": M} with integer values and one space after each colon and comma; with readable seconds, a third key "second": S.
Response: {"hour": 8, "minute": 51}
